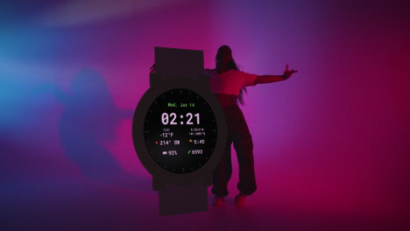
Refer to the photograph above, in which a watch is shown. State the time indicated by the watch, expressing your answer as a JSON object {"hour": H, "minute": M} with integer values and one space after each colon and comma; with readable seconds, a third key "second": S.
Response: {"hour": 2, "minute": 21}
